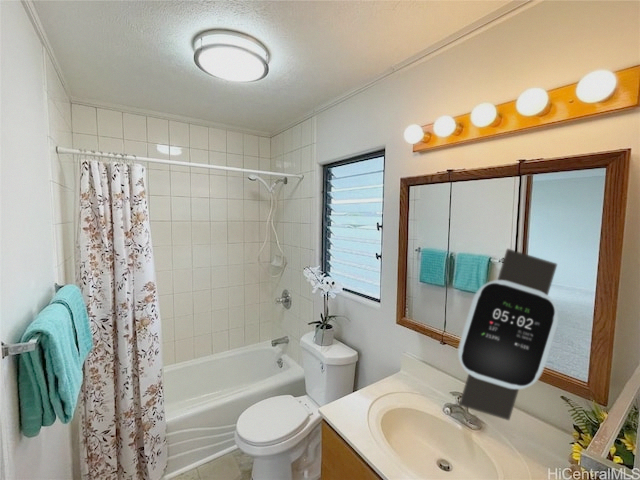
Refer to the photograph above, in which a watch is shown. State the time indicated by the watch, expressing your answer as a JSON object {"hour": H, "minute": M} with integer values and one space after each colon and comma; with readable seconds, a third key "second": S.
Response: {"hour": 5, "minute": 2}
